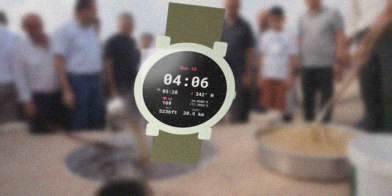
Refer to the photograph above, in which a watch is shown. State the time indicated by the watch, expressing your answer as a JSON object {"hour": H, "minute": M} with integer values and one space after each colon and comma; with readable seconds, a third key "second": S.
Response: {"hour": 4, "minute": 6}
